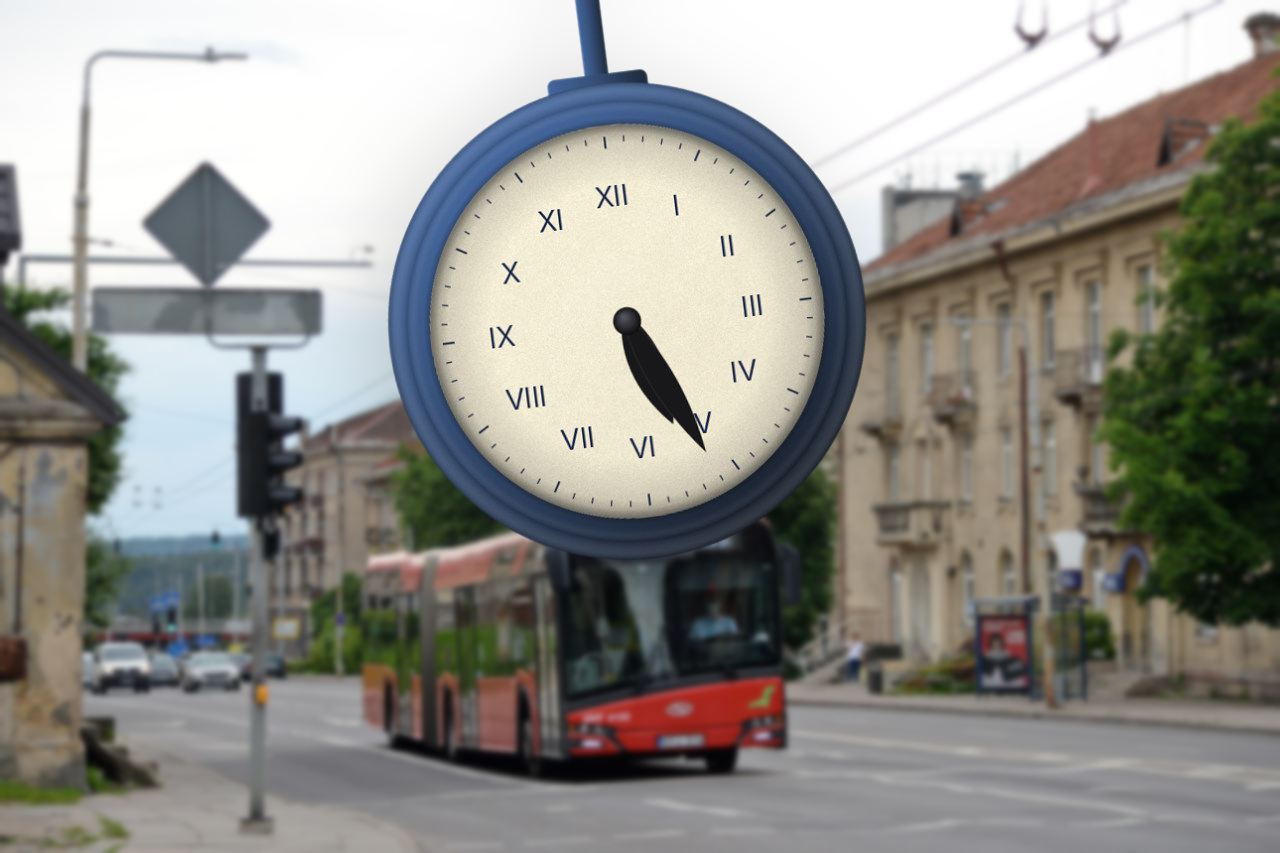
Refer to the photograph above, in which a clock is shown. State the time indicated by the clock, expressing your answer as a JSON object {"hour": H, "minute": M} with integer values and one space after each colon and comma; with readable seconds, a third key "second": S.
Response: {"hour": 5, "minute": 26}
